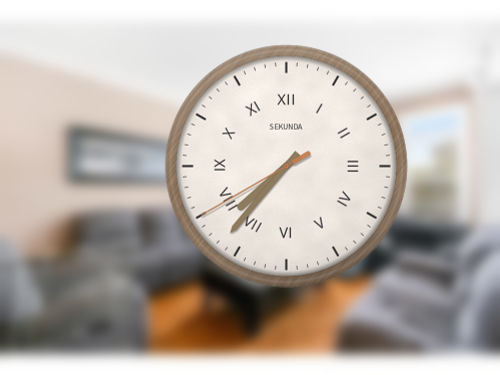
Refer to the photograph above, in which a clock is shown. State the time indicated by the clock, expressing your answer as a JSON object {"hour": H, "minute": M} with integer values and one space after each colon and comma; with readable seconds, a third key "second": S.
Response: {"hour": 7, "minute": 36, "second": 40}
